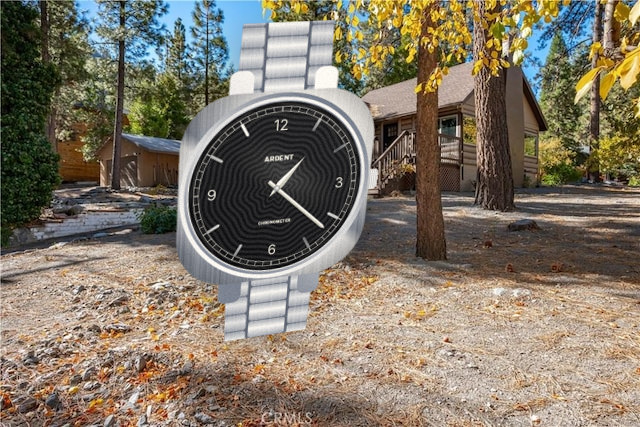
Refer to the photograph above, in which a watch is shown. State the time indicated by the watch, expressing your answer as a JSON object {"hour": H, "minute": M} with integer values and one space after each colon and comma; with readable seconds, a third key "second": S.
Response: {"hour": 1, "minute": 22}
